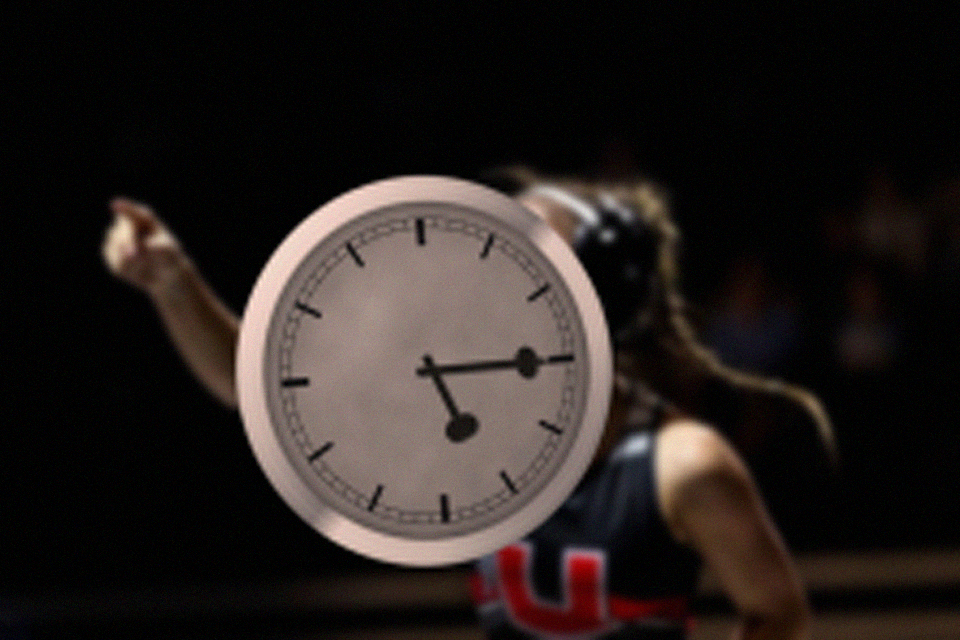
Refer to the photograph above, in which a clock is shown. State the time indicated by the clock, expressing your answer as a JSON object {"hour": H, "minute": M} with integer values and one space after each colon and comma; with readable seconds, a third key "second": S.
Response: {"hour": 5, "minute": 15}
